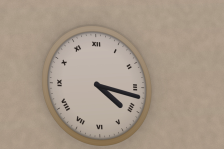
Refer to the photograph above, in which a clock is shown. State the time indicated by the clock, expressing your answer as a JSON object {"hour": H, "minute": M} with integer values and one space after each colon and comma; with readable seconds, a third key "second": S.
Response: {"hour": 4, "minute": 17}
